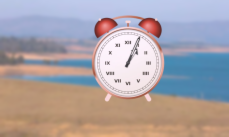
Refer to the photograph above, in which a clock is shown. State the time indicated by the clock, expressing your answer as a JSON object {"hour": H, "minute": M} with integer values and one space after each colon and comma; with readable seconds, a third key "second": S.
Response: {"hour": 1, "minute": 4}
